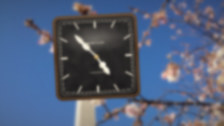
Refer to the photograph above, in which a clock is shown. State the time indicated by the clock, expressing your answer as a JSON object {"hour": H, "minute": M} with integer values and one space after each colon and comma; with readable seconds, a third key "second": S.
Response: {"hour": 4, "minute": 53}
